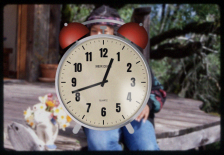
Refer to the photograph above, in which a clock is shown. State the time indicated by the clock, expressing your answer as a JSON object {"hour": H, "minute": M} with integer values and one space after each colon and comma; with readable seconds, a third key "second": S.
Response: {"hour": 12, "minute": 42}
